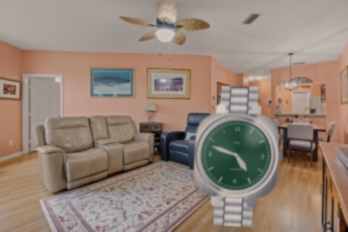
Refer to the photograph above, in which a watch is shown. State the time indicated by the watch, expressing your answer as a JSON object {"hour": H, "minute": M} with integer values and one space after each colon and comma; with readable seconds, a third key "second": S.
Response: {"hour": 4, "minute": 48}
